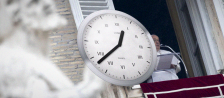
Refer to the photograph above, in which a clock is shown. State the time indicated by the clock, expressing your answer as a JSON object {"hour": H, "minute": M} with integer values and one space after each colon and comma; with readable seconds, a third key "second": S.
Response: {"hour": 12, "minute": 38}
